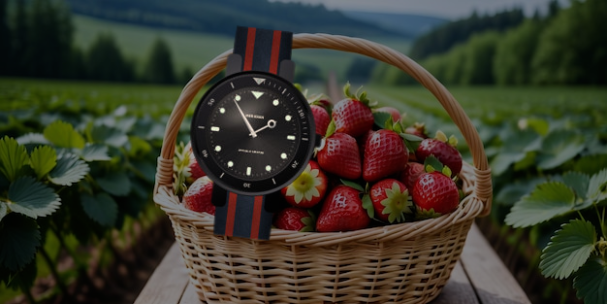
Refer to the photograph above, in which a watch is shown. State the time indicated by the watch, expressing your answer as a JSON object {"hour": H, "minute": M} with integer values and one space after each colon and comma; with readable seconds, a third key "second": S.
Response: {"hour": 1, "minute": 54}
